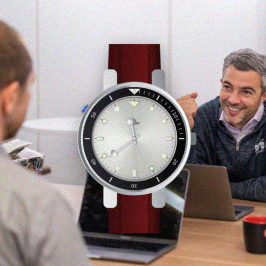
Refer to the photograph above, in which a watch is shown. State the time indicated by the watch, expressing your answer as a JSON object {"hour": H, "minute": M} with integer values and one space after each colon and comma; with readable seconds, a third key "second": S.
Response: {"hour": 11, "minute": 39}
